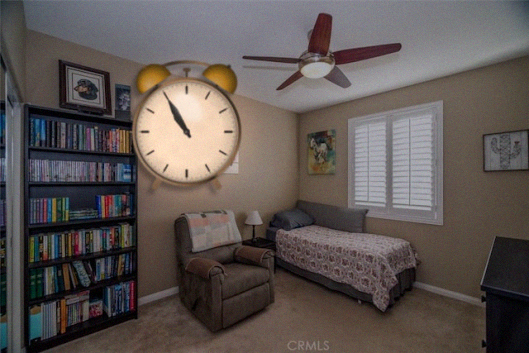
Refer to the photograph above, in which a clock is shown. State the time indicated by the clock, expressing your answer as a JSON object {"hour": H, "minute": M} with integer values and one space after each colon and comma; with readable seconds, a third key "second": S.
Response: {"hour": 10, "minute": 55}
